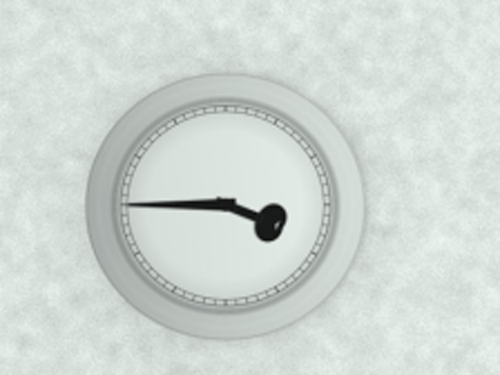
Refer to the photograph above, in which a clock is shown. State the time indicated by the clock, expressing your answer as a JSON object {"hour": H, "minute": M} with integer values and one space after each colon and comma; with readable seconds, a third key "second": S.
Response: {"hour": 3, "minute": 45}
